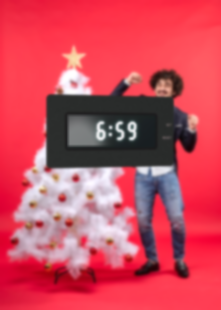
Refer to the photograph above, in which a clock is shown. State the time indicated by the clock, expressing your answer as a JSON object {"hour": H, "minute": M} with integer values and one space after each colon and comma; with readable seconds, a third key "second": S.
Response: {"hour": 6, "minute": 59}
